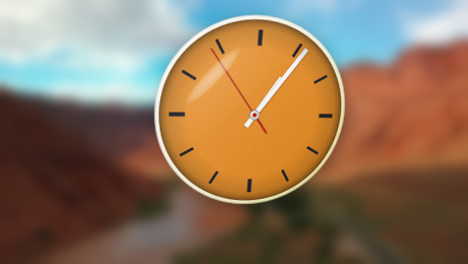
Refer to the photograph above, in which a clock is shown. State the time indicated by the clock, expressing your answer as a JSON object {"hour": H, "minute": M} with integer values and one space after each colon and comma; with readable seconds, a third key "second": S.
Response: {"hour": 1, "minute": 5, "second": 54}
